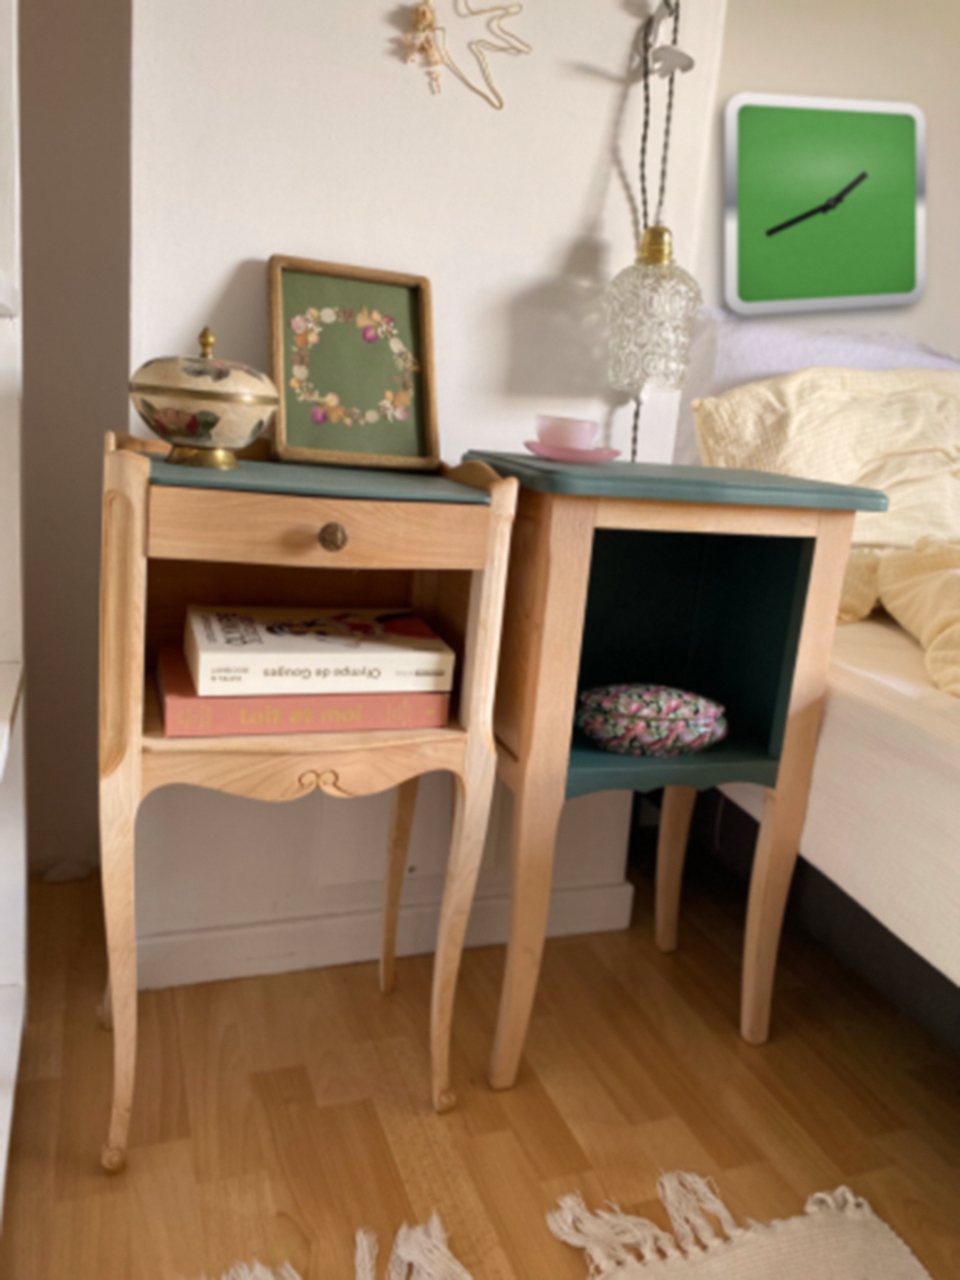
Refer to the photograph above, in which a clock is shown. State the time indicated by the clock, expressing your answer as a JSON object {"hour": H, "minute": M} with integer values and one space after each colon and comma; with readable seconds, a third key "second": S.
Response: {"hour": 1, "minute": 41}
